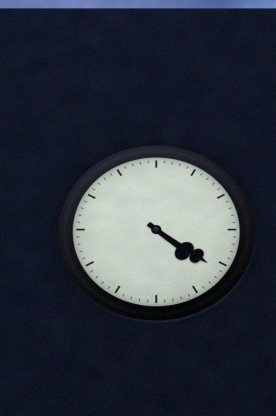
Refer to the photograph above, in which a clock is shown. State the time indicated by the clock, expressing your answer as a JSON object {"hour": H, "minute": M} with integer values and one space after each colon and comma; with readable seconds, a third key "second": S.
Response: {"hour": 4, "minute": 21}
